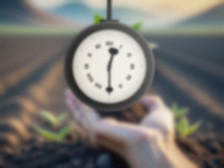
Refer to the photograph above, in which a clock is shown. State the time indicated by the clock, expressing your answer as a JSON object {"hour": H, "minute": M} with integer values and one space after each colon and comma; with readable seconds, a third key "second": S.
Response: {"hour": 12, "minute": 30}
